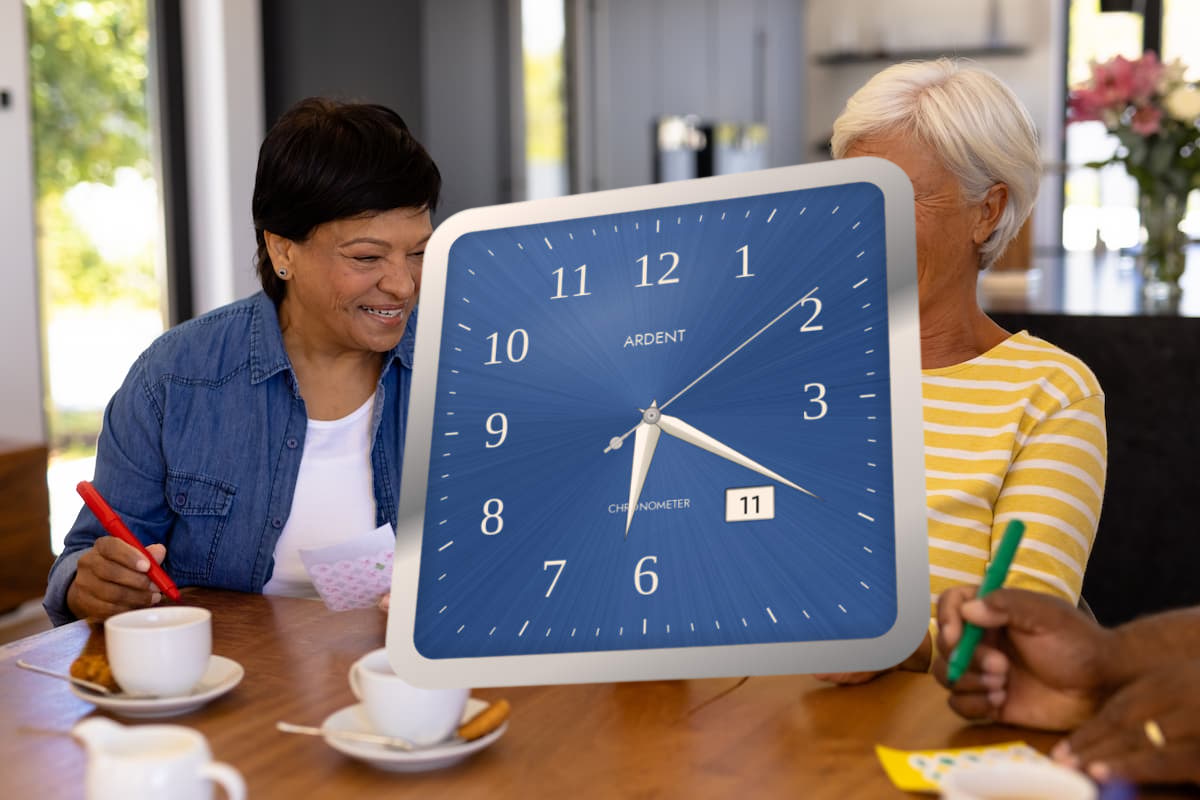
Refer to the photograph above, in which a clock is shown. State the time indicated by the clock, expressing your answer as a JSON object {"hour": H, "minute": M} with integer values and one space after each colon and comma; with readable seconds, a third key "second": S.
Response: {"hour": 6, "minute": 20, "second": 9}
